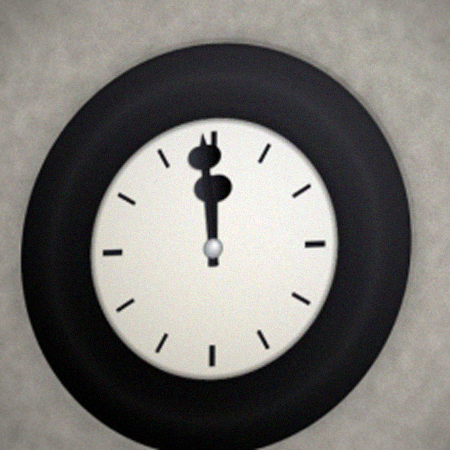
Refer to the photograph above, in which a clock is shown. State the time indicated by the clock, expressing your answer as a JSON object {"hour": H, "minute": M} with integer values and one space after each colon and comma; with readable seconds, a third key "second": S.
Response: {"hour": 11, "minute": 59}
